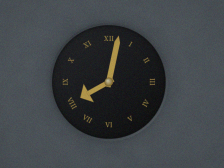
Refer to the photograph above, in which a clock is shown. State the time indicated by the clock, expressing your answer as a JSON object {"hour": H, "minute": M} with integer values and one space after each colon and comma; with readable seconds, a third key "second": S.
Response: {"hour": 8, "minute": 2}
